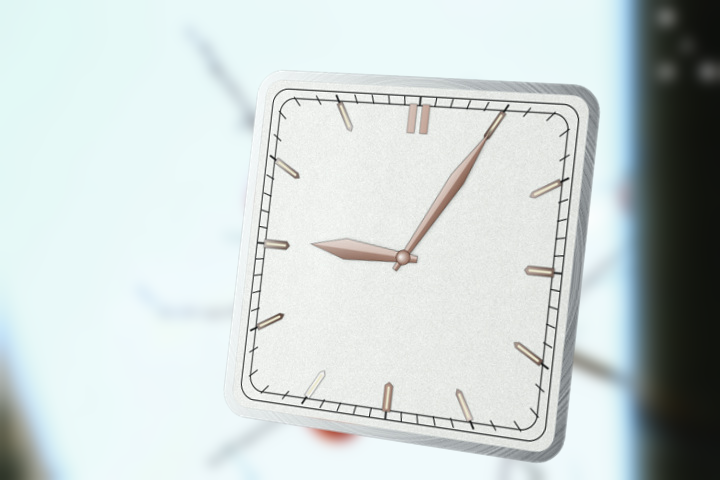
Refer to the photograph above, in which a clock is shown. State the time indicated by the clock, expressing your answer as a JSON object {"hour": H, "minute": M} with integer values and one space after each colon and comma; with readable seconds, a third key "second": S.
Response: {"hour": 9, "minute": 5}
